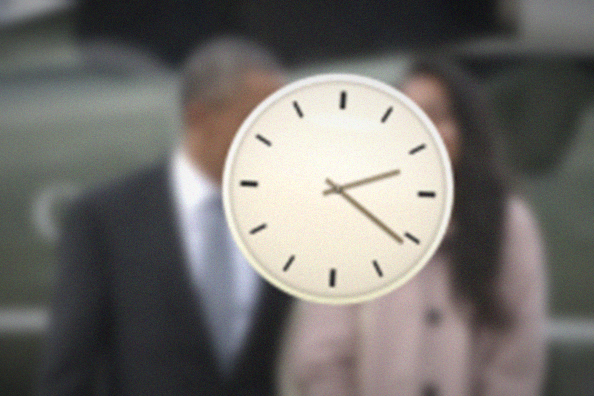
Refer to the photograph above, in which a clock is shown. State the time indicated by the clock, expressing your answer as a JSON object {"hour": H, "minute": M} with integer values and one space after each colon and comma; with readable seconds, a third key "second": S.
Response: {"hour": 2, "minute": 21}
